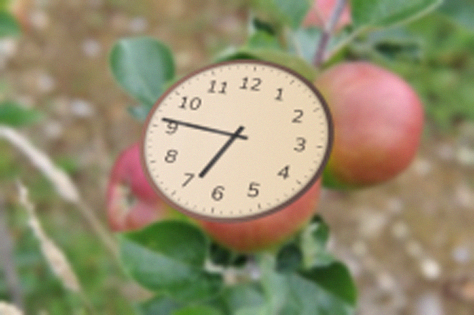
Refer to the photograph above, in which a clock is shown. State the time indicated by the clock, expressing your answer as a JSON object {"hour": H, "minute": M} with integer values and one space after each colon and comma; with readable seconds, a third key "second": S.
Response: {"hour": 6, "minute": 46}
